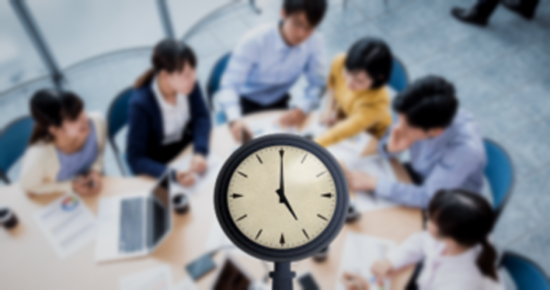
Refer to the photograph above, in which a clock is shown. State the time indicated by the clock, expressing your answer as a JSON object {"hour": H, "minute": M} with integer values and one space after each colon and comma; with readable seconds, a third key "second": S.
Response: {"hour": 5, "minute": 0}
